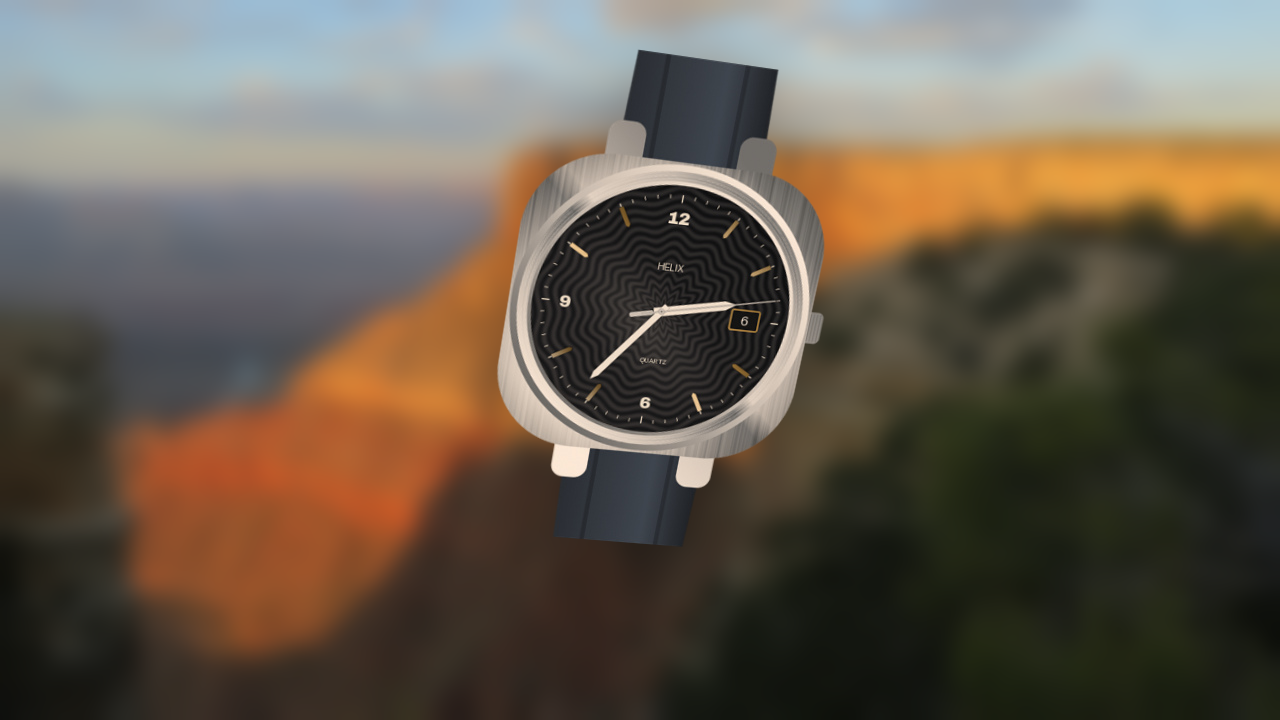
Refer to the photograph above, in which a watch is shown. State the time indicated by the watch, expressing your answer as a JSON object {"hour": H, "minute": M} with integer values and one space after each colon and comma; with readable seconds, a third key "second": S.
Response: {"hour": 2, "minute": 36, "second": 13}
